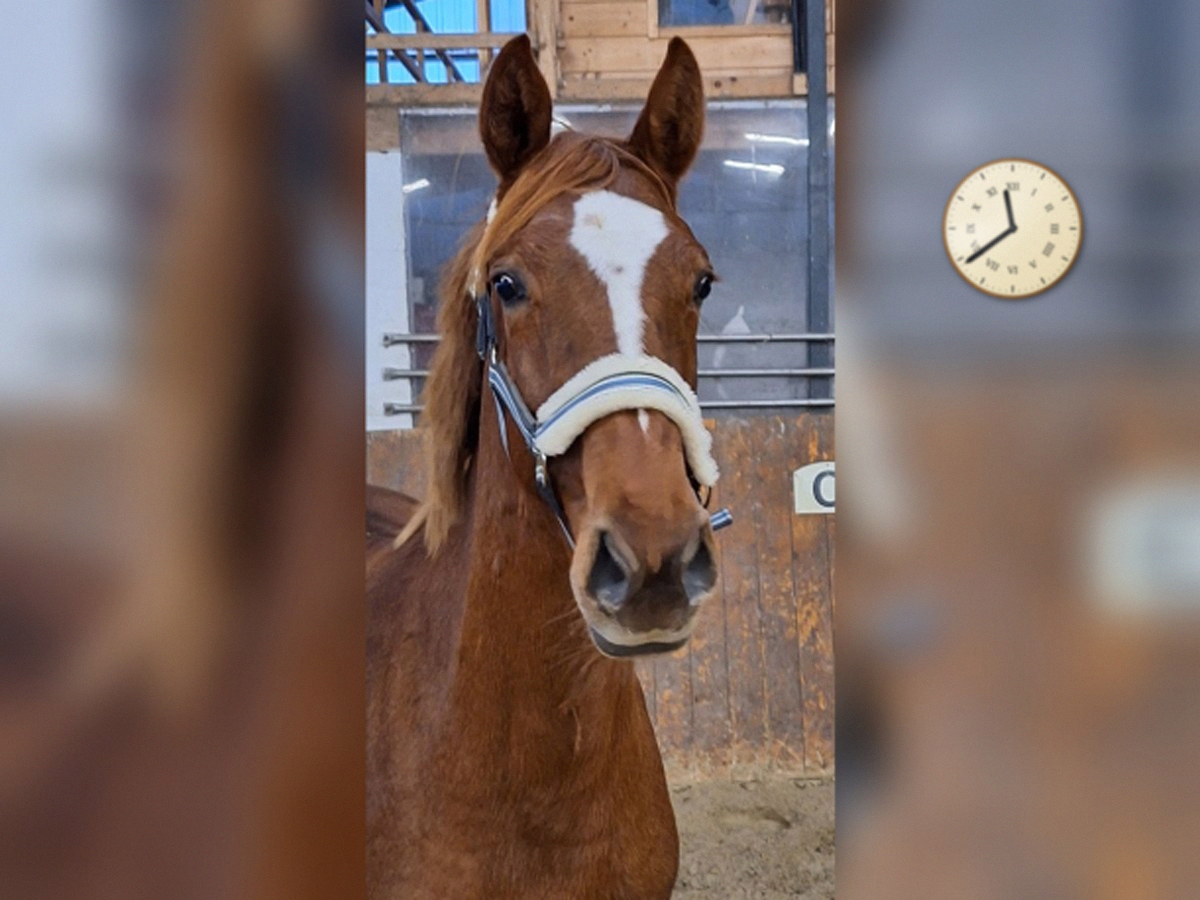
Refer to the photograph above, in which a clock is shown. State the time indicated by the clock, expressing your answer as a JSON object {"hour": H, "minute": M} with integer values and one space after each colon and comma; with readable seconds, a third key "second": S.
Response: {"hour": 11, "minute": 39}
